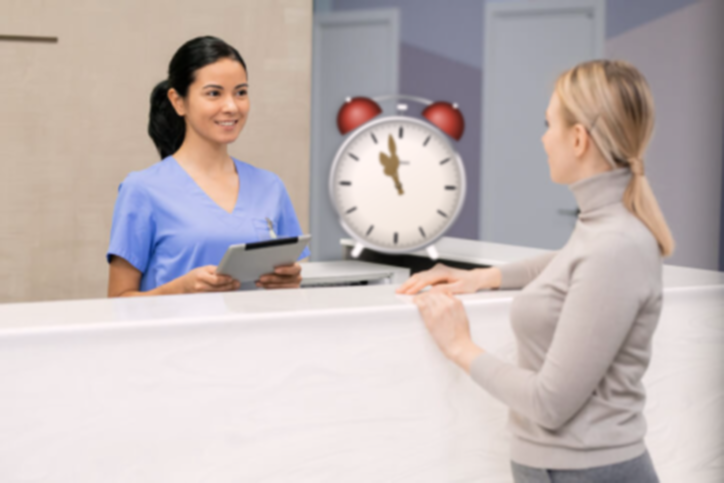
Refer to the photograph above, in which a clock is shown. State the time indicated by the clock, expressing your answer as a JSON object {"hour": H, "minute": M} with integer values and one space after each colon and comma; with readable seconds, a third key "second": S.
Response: {"hour": 10, "minute": 58}
